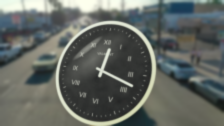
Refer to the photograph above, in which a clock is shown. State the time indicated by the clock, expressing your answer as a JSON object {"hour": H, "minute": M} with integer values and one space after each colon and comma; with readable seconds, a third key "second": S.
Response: {"hour": 12, "minute": 18}
